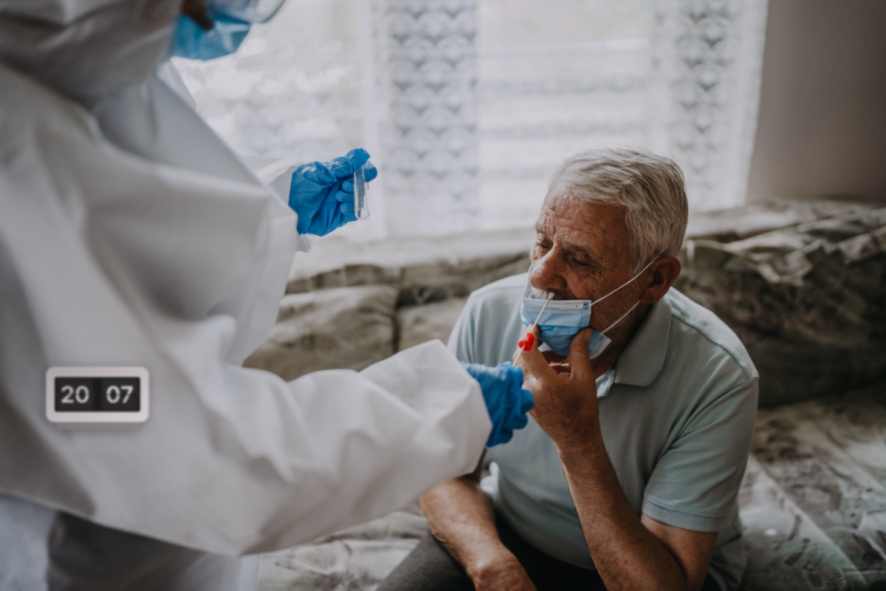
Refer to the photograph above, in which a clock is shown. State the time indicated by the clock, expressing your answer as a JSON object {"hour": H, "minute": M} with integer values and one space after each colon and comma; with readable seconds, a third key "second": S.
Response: {"hour": 20, "minute": 7}
